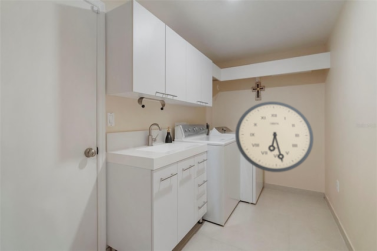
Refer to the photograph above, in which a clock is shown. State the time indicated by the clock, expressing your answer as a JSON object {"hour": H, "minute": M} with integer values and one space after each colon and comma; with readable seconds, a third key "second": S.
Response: {"hour": 6, "minute": 28}
